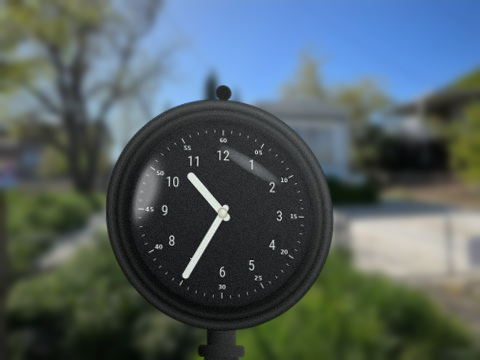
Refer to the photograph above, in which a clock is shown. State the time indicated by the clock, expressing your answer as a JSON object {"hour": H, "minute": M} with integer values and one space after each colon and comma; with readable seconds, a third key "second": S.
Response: {"hour": 10, "minute": 35}
